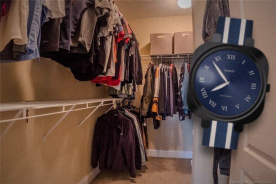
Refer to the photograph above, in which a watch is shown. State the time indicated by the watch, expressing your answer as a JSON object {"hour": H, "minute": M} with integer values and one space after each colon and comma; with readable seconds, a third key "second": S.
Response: {"hour": 7, "minute": 53}
